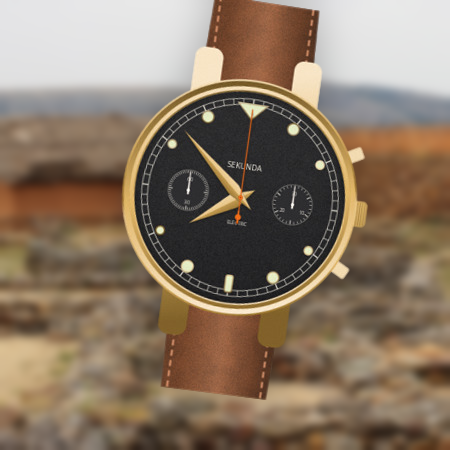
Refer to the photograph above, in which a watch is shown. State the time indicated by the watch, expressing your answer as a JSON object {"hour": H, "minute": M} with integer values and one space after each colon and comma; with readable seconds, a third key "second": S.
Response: {"hour": 7, "minute": 52}
